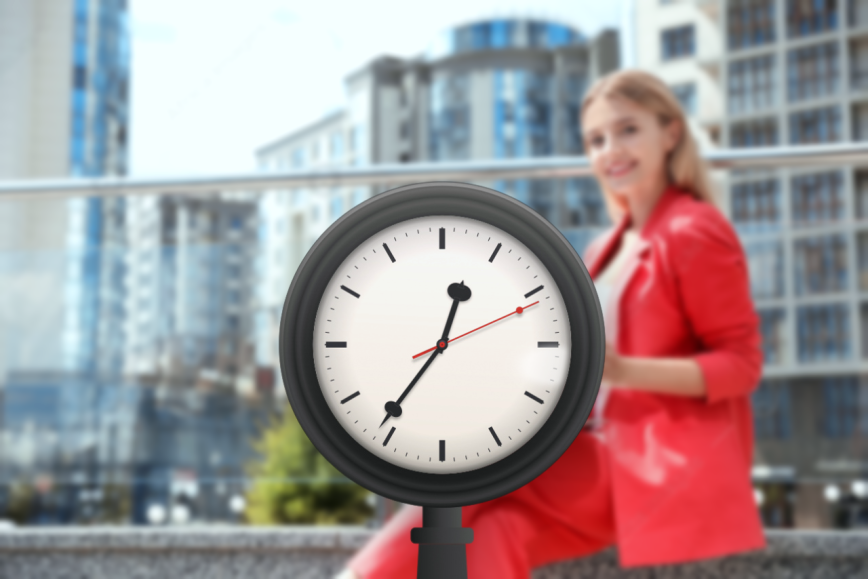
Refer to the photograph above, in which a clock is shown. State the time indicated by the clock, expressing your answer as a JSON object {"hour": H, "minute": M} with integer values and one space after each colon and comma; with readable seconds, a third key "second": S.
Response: {"hour": 12, "minute": 36, "second": 11}
